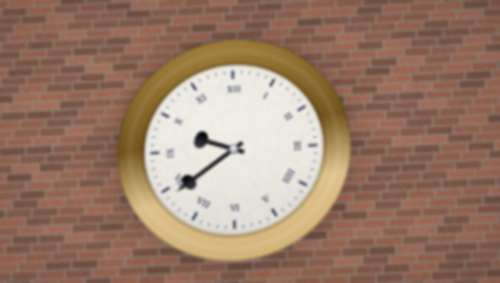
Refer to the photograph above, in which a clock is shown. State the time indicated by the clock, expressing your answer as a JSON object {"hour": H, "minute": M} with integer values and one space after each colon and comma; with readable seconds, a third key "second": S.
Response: {"hour": 9, "minute": 39}
